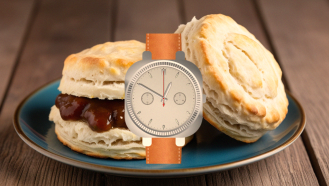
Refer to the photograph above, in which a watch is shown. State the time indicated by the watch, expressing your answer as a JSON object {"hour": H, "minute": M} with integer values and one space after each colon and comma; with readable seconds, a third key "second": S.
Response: {"hour": 12, "minute": 50}
